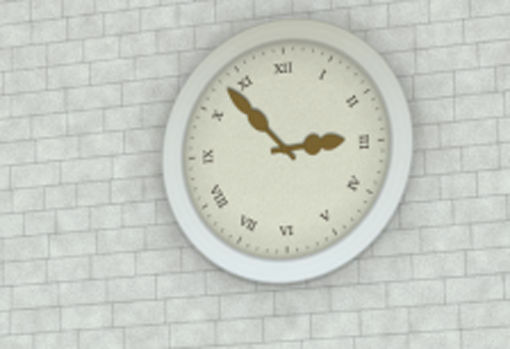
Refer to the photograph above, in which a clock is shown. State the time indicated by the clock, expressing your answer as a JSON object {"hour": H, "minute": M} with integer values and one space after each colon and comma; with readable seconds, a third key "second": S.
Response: {"hour": 2, "minute": 53}
